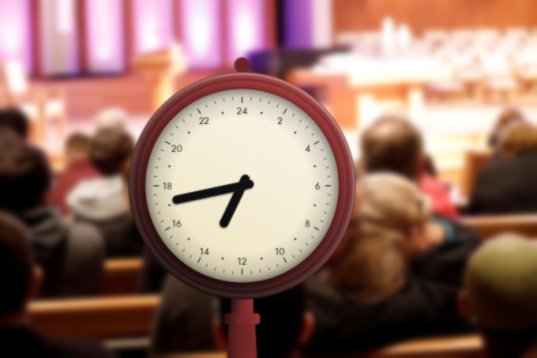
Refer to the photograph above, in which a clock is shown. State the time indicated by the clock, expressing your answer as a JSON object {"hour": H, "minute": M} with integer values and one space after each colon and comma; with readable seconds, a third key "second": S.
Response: {"hour": 13, "minute": 43}
